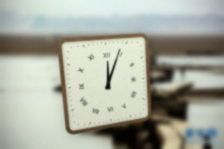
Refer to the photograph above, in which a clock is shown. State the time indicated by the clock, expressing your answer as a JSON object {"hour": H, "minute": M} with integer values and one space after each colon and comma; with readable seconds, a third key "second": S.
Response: {"hour": 12, "minute": 4}
